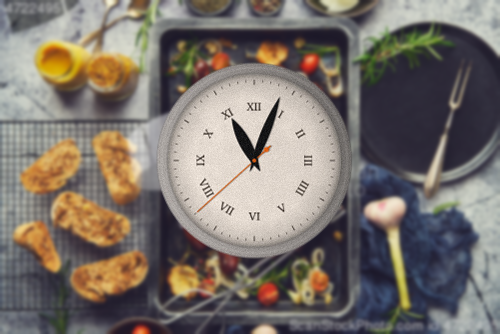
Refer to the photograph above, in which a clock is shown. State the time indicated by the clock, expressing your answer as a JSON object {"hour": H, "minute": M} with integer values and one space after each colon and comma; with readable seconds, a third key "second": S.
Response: {"hour": 11, "minute": 3, "second": 38}
